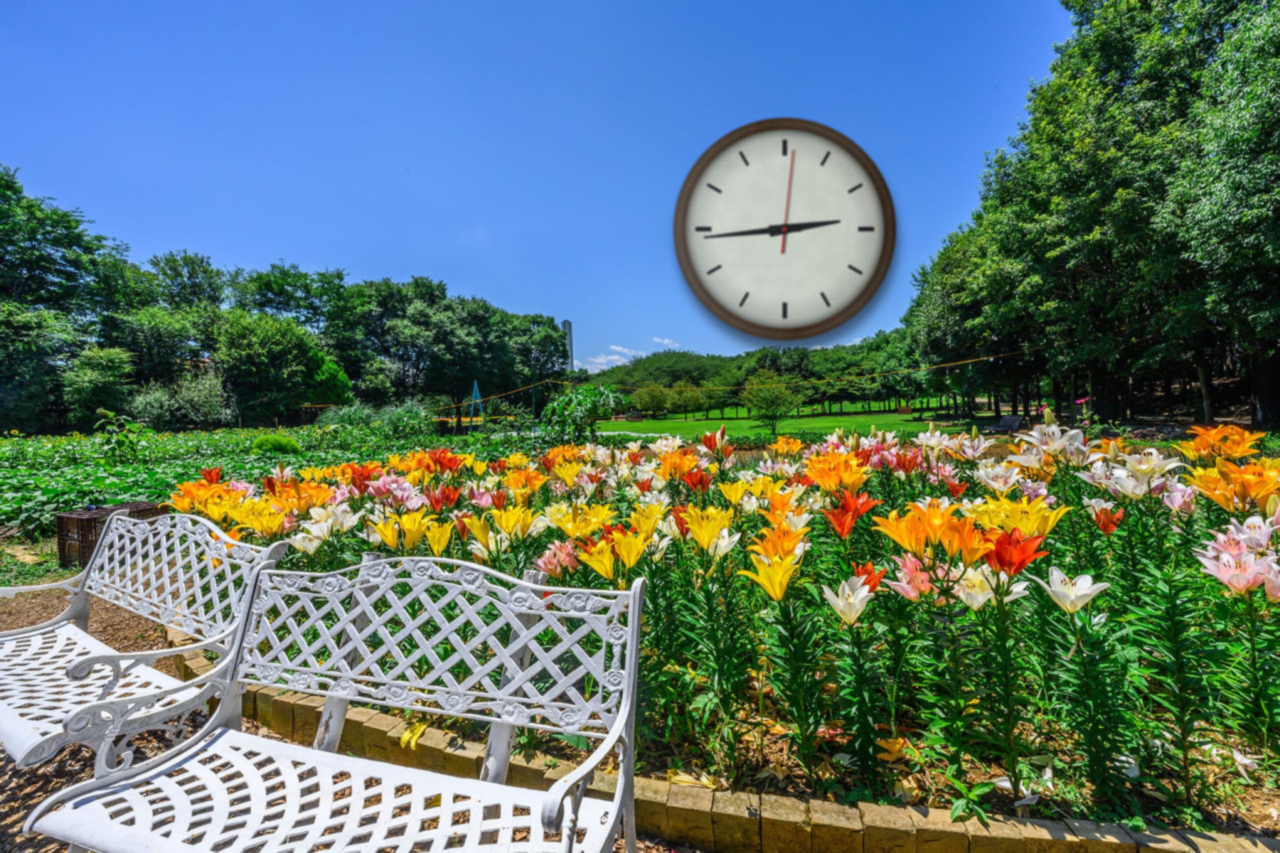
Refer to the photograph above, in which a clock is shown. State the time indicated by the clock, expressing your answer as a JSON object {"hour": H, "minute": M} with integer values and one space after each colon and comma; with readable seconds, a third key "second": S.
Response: {"hour": 2, "minute": 44, "second": 1}
